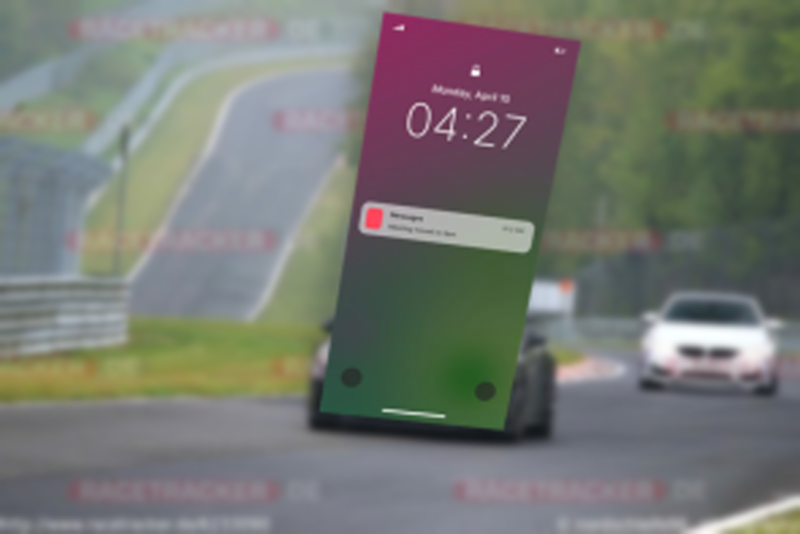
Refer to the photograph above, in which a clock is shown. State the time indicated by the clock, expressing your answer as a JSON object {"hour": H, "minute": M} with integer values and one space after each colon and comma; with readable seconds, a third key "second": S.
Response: {"hour": 4, "minute": 27}
